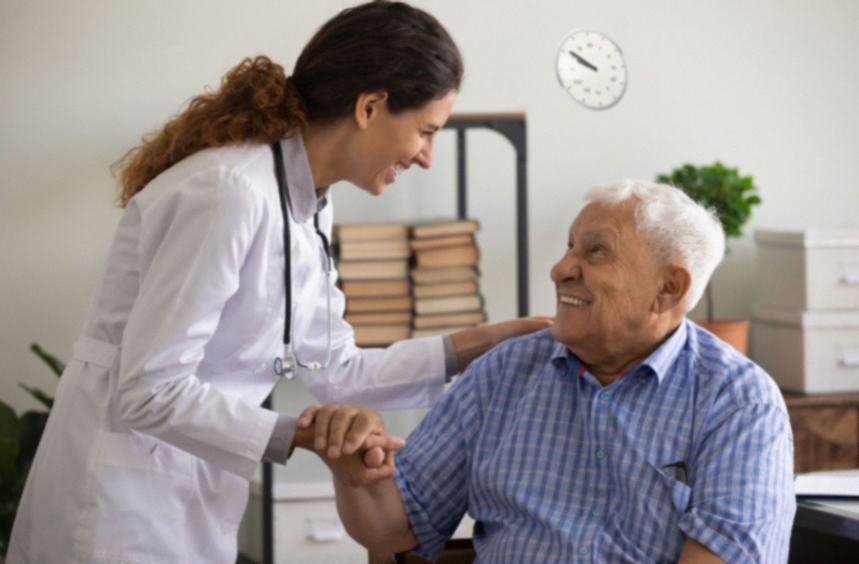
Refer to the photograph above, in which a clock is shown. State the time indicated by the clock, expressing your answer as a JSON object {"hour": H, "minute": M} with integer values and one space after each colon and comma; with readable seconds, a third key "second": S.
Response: {"hour": 9, "minute": 51}
